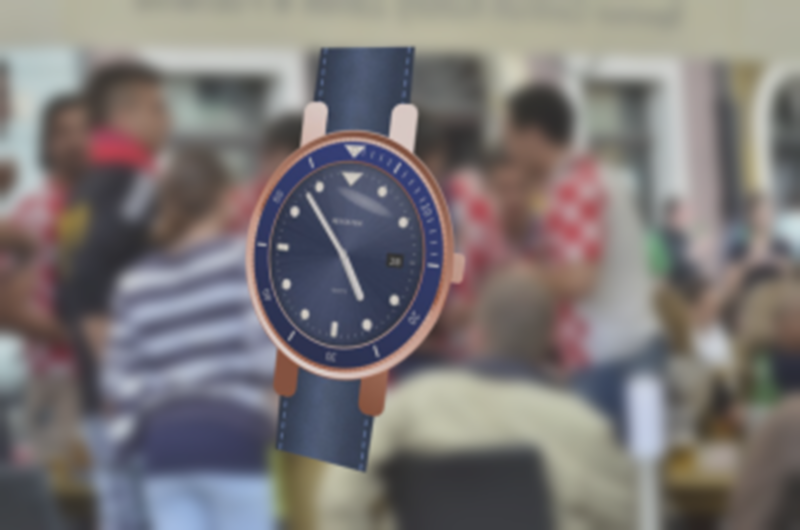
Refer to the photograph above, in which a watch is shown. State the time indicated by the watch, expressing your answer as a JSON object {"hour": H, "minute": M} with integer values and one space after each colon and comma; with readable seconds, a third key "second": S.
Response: {"hour": 4, "minute": 53}
